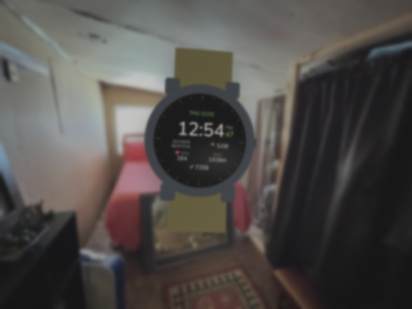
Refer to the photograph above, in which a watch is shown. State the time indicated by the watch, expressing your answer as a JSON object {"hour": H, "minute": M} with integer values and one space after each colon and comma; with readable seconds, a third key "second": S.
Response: {"hour": 12, "minute": 54}
